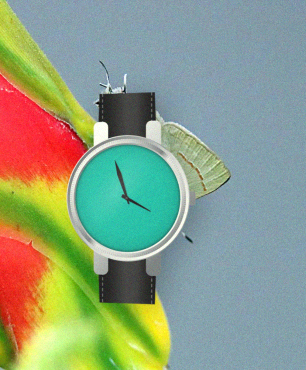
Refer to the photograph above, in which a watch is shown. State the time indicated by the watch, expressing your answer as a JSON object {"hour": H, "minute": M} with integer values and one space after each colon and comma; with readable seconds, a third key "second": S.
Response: {"hour": 3, "minute": 57}
